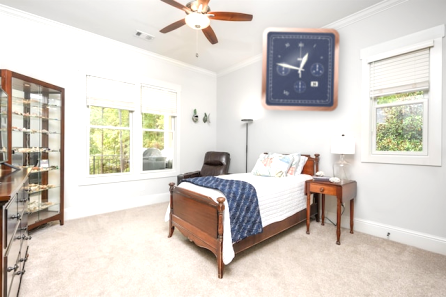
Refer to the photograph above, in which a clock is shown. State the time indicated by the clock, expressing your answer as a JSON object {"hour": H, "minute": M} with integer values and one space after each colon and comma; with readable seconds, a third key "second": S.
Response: {"hour": 12, "minute": 47}
